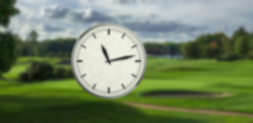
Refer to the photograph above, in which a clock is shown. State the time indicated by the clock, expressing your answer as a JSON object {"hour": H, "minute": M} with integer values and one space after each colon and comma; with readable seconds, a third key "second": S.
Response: {"hour": 11, "minute": 13}
